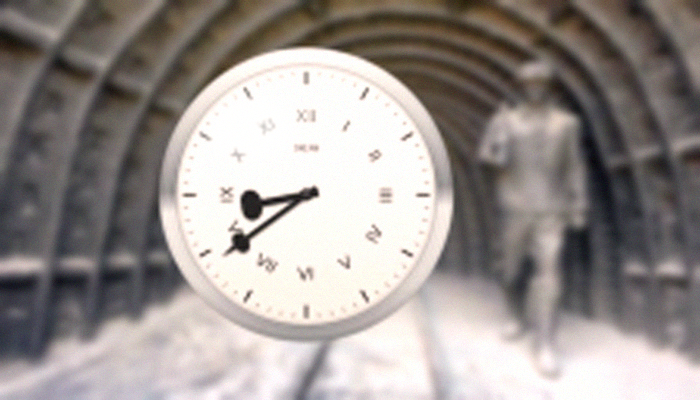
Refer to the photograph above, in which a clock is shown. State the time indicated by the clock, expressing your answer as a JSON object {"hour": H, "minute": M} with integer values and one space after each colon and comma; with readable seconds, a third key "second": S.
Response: {"hour": 8, "minute": 39}
